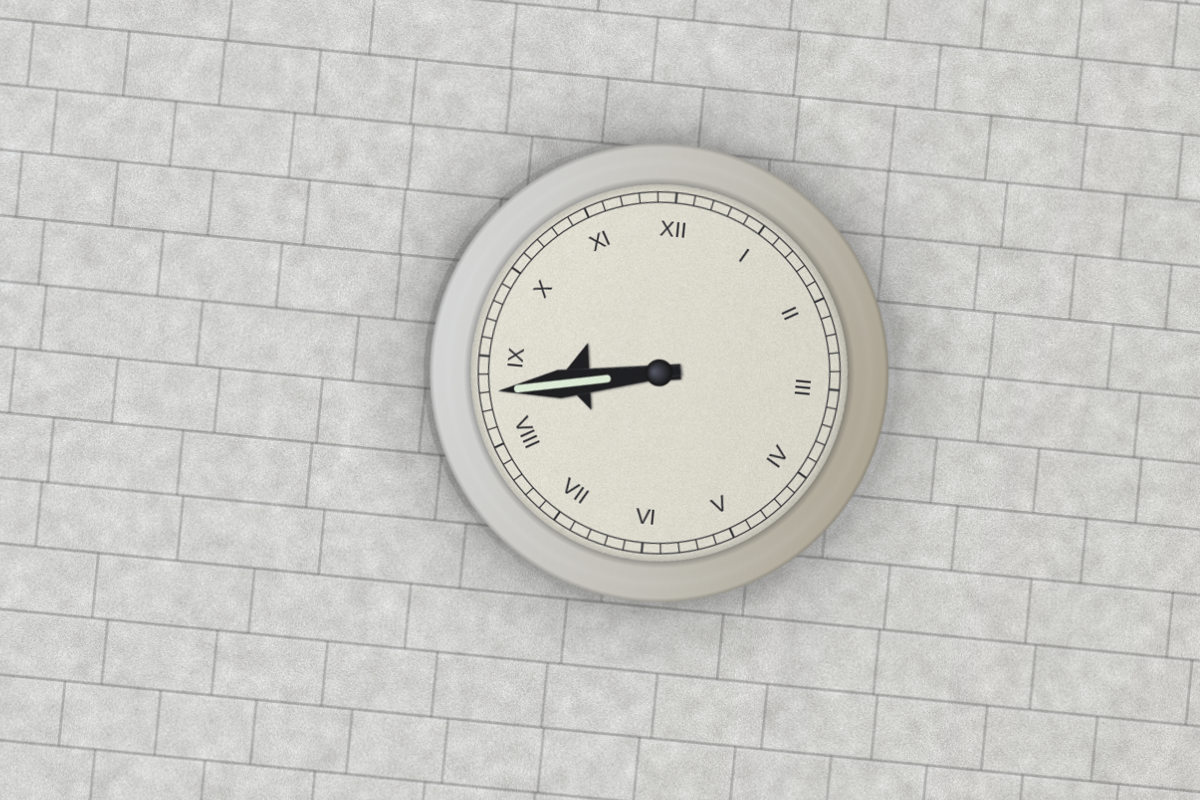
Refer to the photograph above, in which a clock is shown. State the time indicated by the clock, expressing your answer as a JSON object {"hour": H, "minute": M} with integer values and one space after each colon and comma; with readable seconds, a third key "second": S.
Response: {"hour": 8, "minute": 43}
